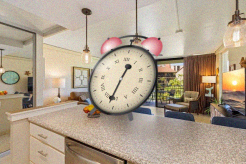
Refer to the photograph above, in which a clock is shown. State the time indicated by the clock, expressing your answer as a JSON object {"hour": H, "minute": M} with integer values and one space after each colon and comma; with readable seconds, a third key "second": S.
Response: {"hour": 12, "minute": 32}
